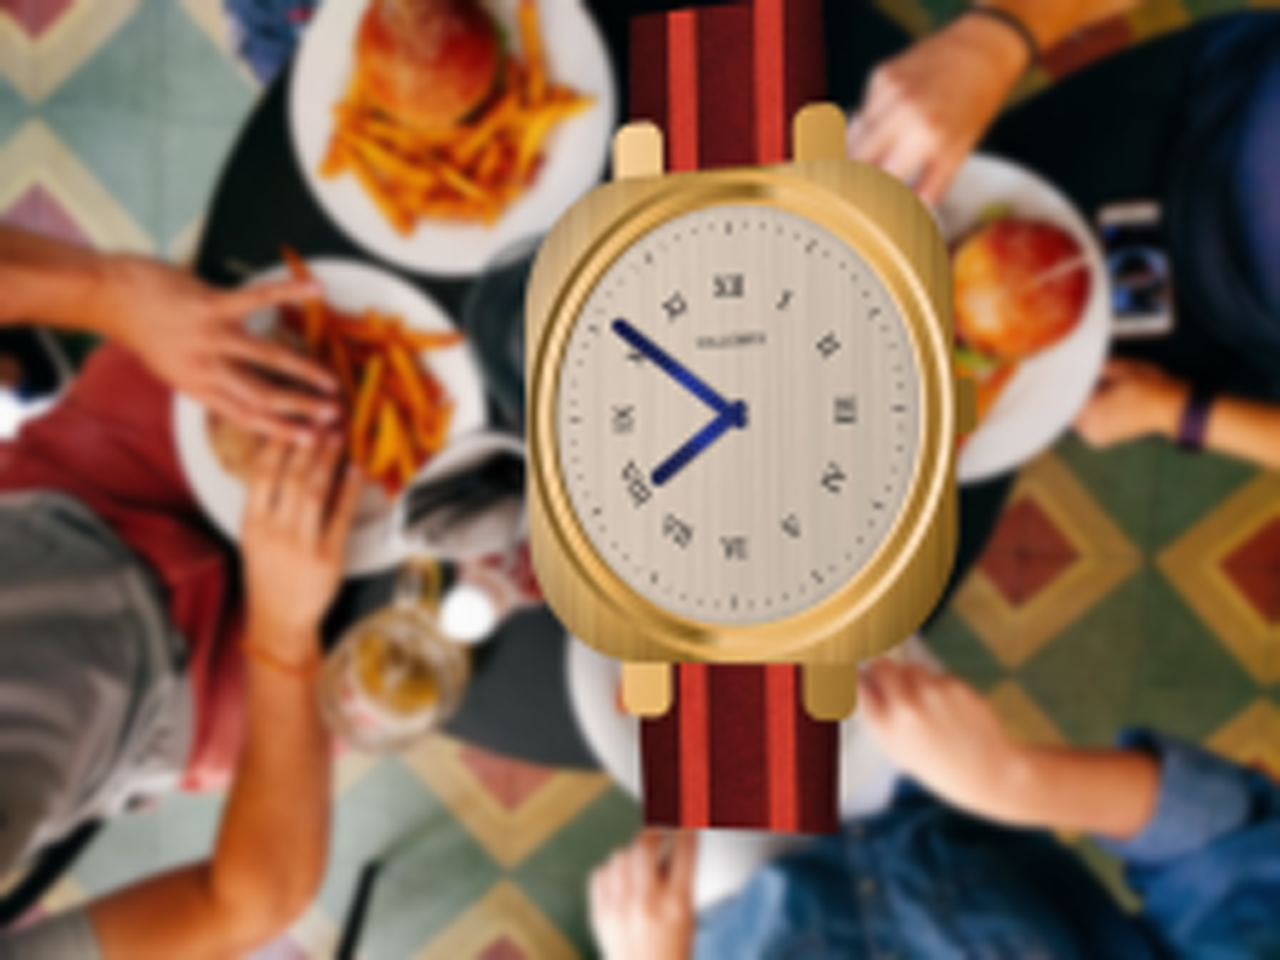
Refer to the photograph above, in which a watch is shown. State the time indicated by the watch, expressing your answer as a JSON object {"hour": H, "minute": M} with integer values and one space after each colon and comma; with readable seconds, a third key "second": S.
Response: {"hour": 7, "minute": 51}
